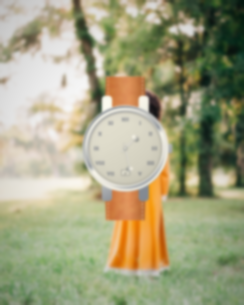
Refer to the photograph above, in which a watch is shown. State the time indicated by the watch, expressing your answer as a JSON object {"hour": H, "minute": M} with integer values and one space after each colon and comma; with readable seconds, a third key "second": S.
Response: {"hour": 1, "minute": 28}
